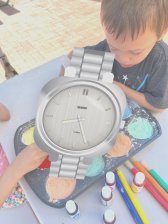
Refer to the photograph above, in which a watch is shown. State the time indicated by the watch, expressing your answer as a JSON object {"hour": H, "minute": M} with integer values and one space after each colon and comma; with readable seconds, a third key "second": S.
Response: {"hour": 8, "minute": 26}
